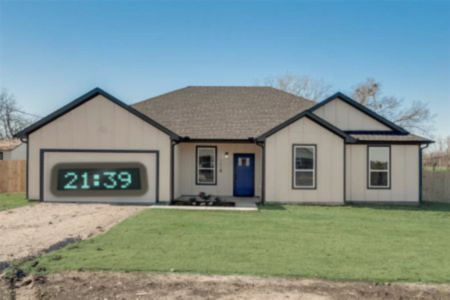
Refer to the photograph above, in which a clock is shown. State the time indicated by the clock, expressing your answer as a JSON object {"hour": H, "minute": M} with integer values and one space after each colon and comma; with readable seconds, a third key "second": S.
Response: {"hour": 21, "minute": 39}
